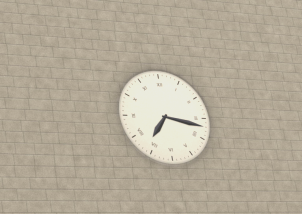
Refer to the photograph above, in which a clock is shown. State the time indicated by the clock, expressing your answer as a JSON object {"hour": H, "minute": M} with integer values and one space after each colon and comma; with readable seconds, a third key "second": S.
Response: {"hour": 7, "minute": 17}
